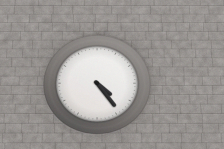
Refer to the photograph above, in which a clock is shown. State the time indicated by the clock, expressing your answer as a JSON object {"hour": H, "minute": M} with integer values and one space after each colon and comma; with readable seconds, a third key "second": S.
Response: {"hour": 4, "minute": 24}
